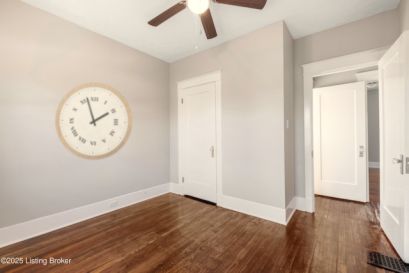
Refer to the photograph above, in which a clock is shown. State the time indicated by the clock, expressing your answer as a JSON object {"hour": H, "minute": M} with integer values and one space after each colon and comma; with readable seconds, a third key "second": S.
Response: {"hour": 1, "minute": 57}
